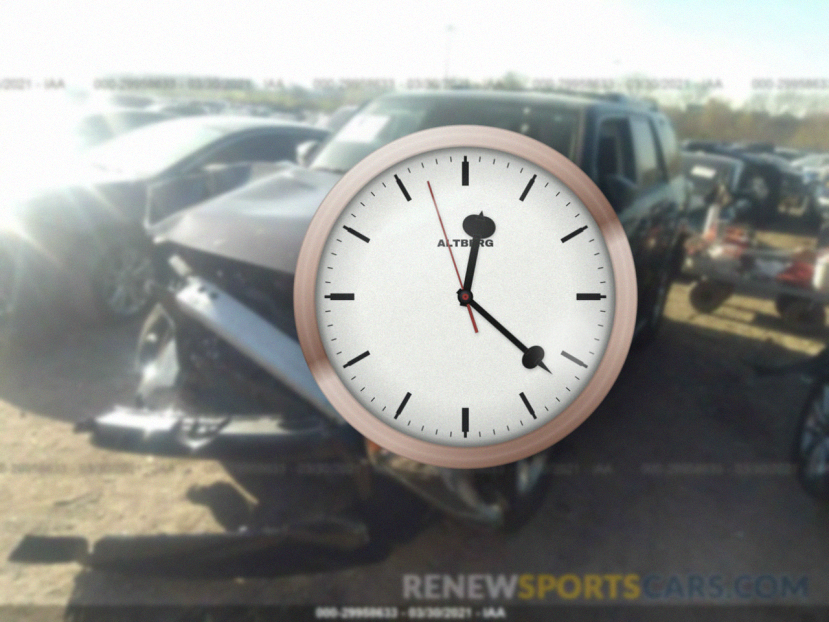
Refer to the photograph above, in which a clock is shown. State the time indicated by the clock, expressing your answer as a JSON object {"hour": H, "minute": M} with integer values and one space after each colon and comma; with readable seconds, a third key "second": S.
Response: {"hour": 12, "minute": 21, "second": 57}
